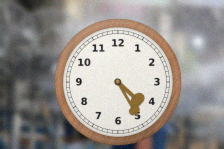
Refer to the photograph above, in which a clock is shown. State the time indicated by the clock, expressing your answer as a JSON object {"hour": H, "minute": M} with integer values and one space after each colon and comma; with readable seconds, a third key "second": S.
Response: {"hour": 4, "minute": 25}
